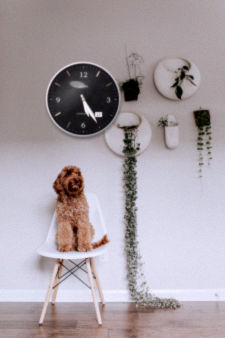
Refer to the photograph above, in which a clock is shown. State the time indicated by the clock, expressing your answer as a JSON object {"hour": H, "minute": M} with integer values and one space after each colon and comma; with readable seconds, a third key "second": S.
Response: {"hour": 5, "minute": 25}
